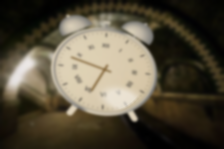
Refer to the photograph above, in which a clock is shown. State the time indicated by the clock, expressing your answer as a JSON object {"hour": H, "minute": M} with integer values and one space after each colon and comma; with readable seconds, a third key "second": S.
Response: {"hour": 6, "minute": 48}
